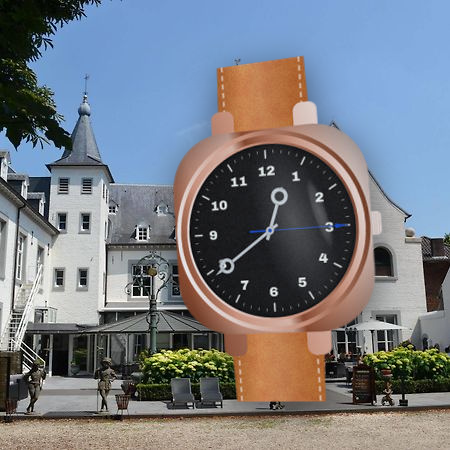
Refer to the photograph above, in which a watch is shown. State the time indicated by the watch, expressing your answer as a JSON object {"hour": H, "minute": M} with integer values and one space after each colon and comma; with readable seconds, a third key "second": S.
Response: {"hour": 12, "minute": 39, "second": 15}
